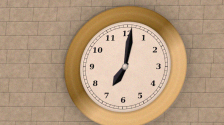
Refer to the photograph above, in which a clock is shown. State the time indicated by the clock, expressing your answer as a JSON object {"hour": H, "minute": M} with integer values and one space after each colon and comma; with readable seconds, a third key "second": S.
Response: {"hour": 7, "minute": 1}
